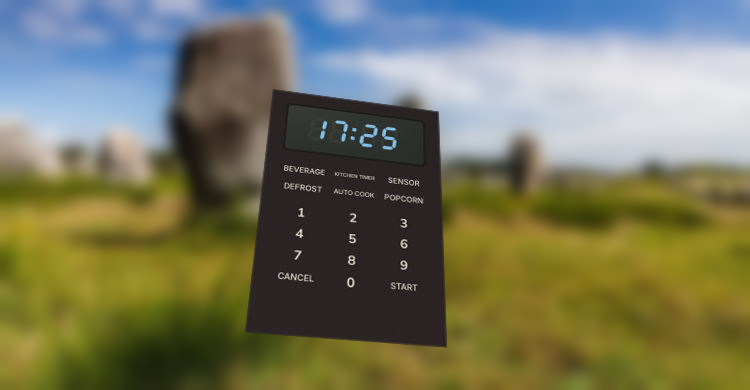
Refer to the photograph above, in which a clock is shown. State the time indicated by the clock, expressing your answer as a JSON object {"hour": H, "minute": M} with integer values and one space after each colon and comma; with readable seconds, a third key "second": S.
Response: {"hour": 17, "minute": 25}
